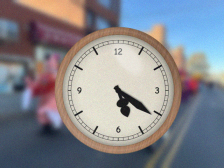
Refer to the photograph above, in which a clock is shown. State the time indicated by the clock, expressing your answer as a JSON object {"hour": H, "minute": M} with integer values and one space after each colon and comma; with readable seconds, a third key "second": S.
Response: {"hour": 5, "minute": 21}
